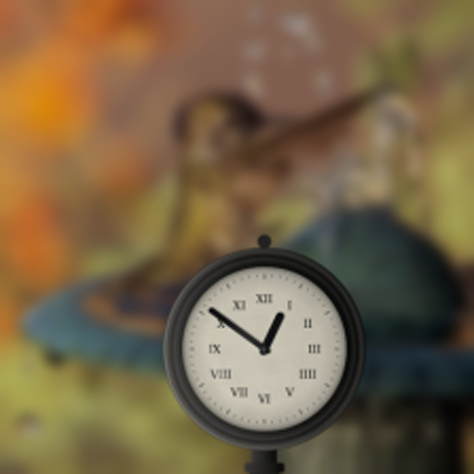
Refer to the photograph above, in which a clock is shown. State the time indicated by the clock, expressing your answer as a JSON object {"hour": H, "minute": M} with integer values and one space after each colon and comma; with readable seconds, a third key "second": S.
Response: {"hour": 12, "minute": 51}
